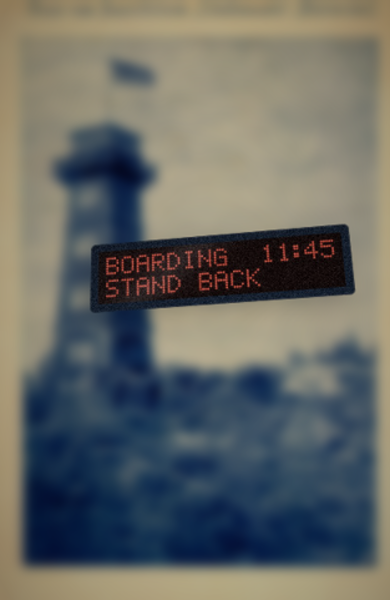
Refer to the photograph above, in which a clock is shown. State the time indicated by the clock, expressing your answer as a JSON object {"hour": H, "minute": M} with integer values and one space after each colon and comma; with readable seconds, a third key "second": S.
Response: {"hour": 11, "minute": 45}
